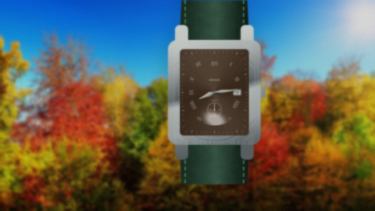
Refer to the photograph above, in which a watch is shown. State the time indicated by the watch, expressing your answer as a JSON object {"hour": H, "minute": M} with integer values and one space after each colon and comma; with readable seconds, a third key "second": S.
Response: {"hour": 8, "minute": 14}
